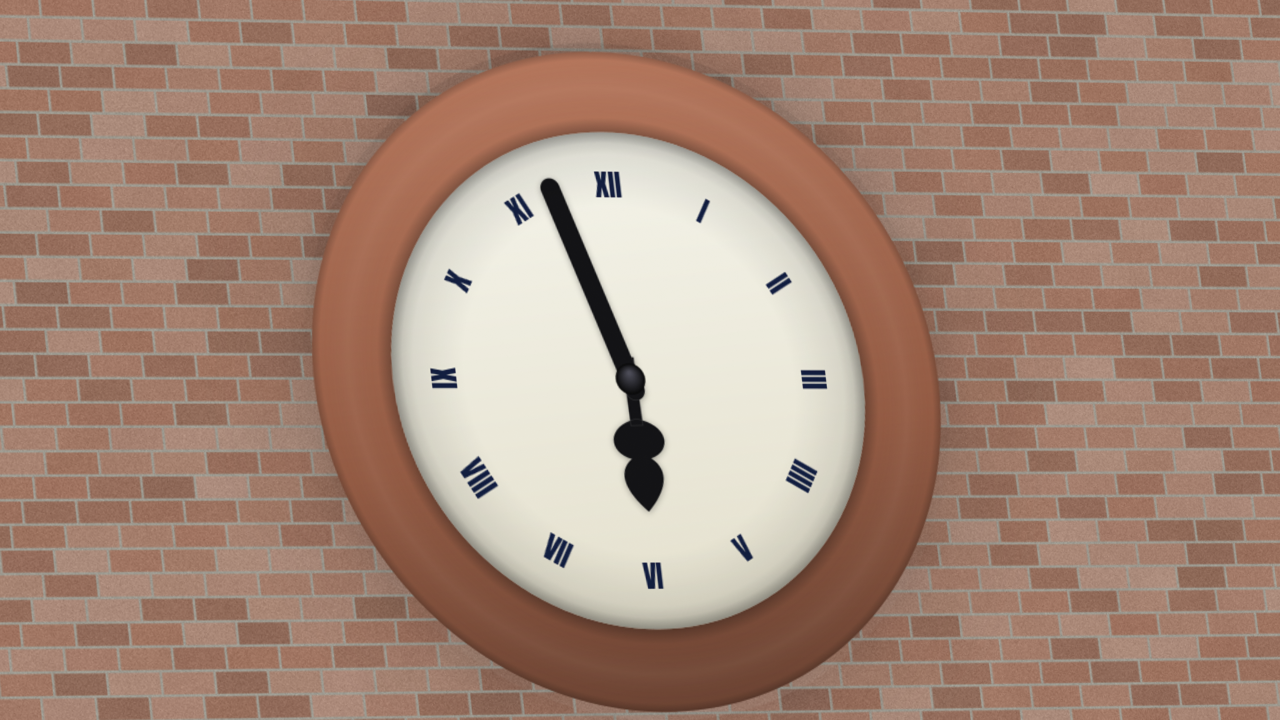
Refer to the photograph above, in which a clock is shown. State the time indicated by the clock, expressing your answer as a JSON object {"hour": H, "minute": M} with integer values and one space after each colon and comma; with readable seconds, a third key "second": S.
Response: {"hour": 5, "minute": 57}
